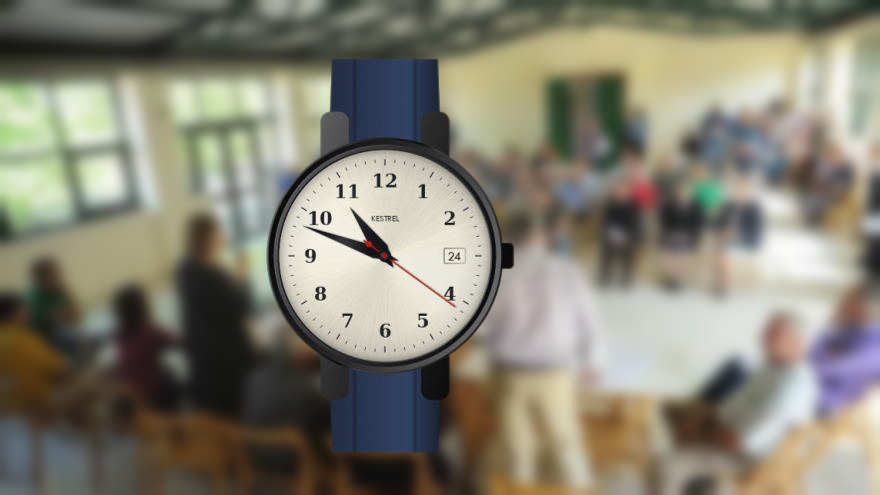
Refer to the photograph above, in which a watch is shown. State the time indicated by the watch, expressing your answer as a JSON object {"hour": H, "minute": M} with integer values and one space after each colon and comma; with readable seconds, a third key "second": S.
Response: {"hour": 10, "minute": 48, "second": 21}
